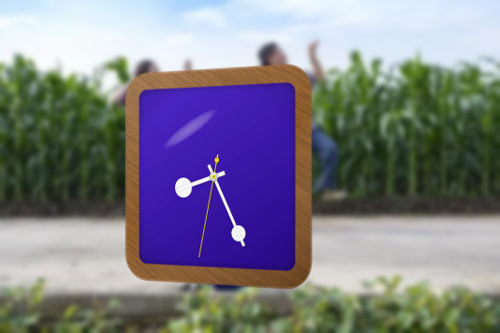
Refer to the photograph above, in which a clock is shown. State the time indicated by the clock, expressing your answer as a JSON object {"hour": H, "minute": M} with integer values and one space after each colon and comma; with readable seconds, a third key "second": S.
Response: {"hour": 8, "minute": 25, "second": 32}
